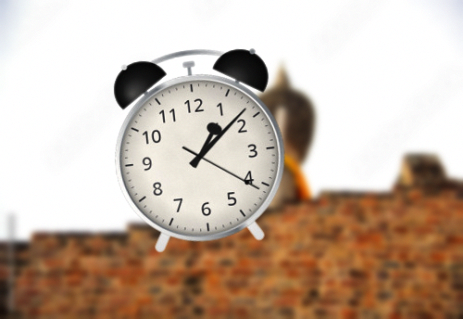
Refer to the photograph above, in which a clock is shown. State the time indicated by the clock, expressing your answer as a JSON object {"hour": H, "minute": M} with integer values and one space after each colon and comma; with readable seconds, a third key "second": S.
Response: {"hour": 1, "minute": 8, "second": 21}
